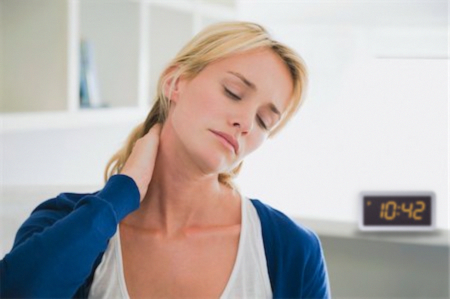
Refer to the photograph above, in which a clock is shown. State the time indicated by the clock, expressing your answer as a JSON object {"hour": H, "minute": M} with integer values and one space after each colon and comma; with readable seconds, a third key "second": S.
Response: {"hour": 10, "minute": 42}
